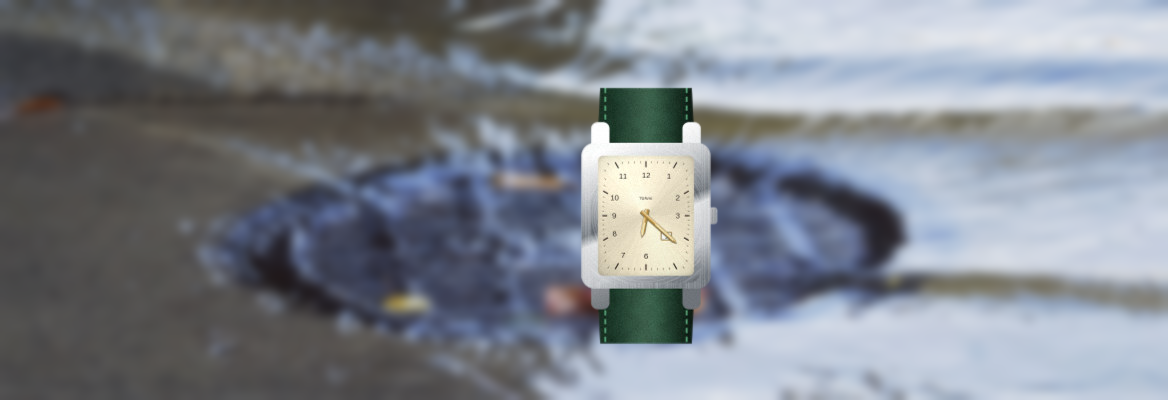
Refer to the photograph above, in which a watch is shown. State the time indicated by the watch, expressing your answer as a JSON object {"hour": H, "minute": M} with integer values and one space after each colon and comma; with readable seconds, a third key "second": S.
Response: {"hour": 6, "minute": 22}
